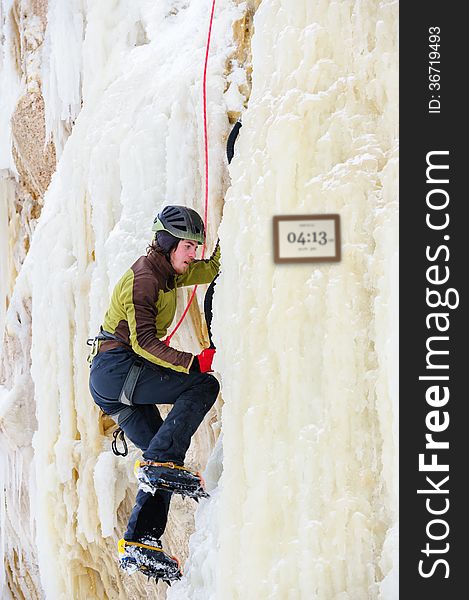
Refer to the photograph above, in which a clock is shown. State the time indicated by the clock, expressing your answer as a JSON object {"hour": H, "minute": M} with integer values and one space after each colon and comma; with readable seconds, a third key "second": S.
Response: {"hour": 4, "minute": 13}
